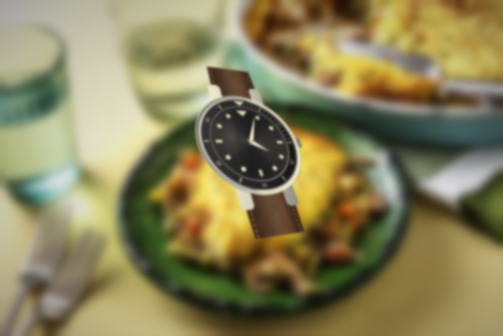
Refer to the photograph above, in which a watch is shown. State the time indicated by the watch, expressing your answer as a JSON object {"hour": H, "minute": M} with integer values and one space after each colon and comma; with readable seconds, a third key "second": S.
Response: {"hour": 4, "minute": 4}
